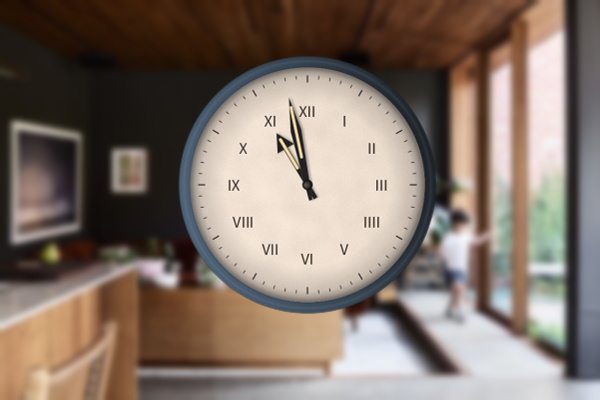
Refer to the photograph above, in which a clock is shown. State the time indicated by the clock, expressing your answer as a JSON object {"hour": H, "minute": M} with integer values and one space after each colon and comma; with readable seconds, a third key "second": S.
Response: {"hour": 10, "minute": 58}
